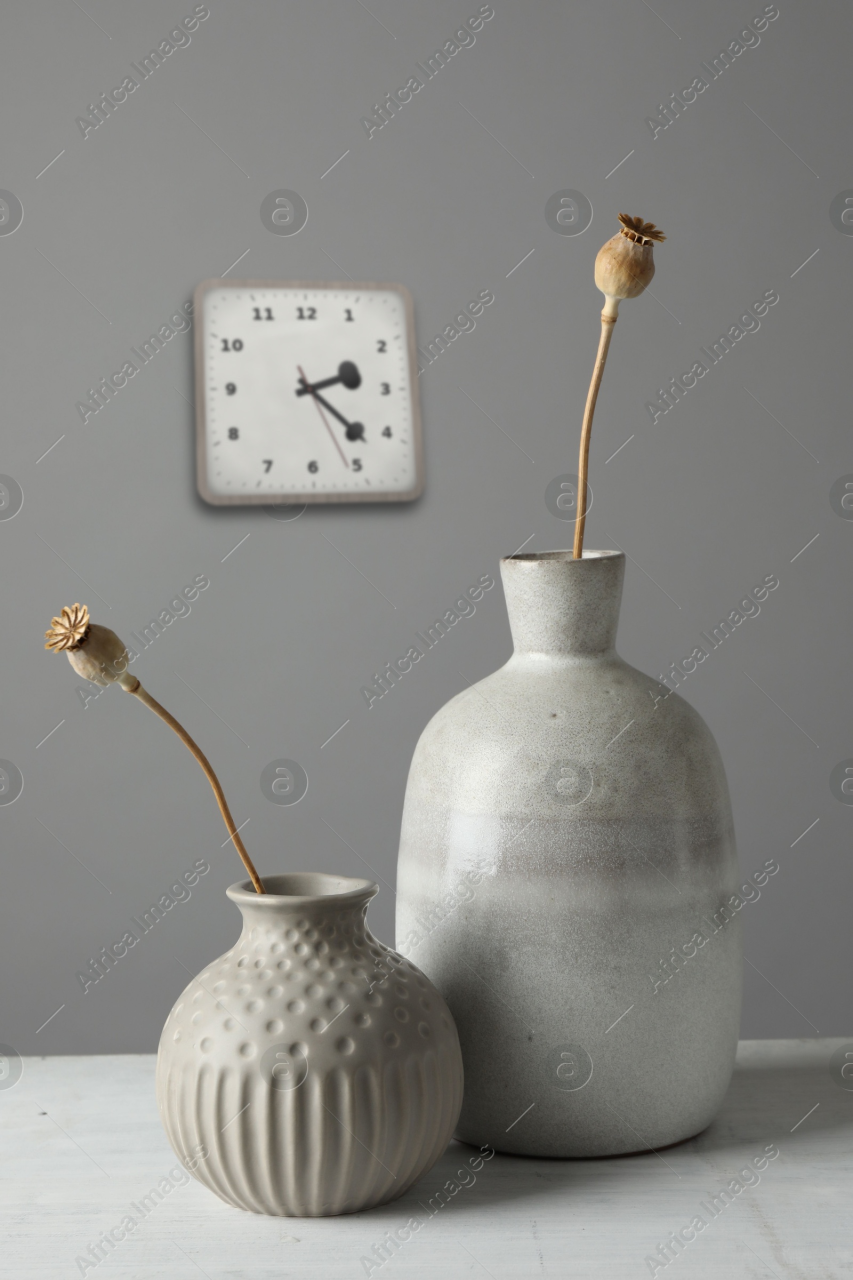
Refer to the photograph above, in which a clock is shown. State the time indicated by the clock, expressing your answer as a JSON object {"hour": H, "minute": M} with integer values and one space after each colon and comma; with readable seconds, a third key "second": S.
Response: {"hour": 2, "minute": 22, "second": 26}
